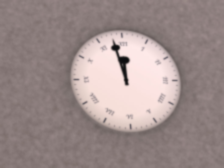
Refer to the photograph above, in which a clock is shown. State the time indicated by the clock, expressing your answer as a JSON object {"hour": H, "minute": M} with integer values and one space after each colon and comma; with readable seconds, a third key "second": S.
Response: {"hour": 11, "minute": 58}
